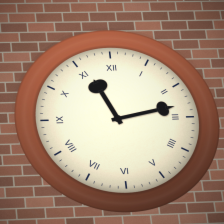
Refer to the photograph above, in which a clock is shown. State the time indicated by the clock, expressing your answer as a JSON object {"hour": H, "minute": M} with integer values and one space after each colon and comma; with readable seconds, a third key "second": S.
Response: {"hour": 11, "minute": 13}
